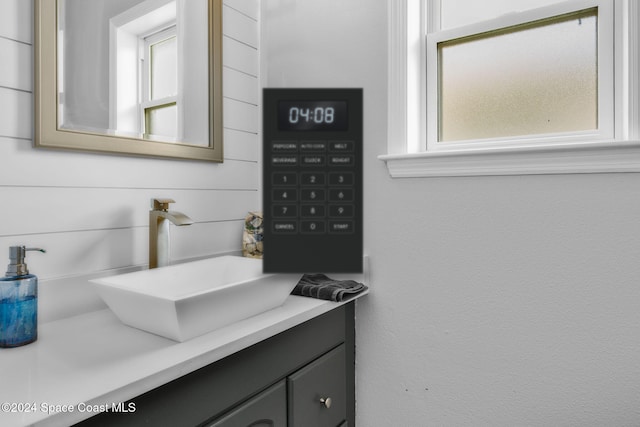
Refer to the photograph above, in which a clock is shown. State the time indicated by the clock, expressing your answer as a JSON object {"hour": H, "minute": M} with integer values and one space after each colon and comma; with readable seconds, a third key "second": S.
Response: {"hour": 4, "minute": 8}
